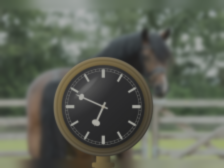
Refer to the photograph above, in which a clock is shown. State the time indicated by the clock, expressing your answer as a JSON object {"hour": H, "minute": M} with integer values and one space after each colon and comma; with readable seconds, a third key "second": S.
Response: {"hour": 6, "minute": 49}
